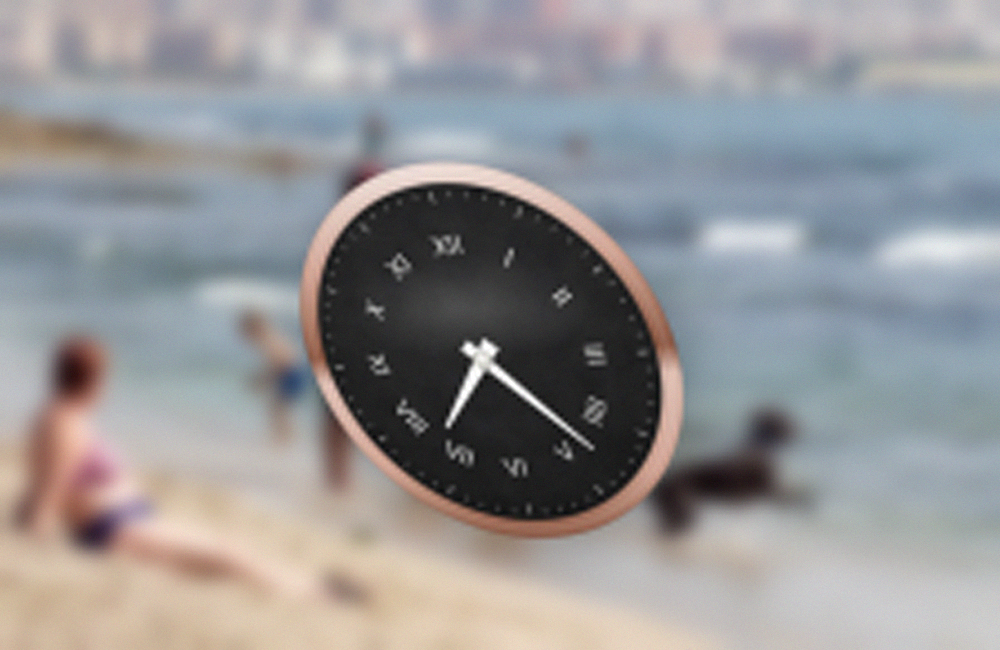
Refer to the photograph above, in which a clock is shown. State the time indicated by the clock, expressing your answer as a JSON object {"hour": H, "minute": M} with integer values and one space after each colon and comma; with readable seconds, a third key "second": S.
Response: {"hour": 7, "minute": 23}
